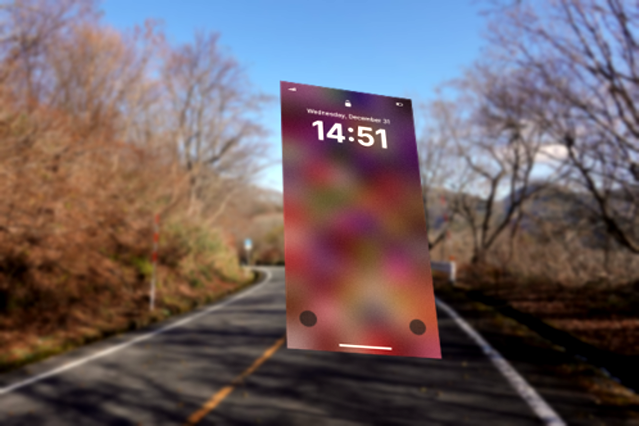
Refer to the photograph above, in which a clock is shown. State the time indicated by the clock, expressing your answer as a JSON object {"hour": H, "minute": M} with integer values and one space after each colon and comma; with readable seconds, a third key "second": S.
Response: {"hour": 14, "minute": 51}
